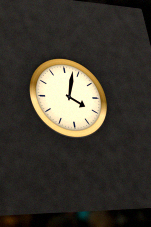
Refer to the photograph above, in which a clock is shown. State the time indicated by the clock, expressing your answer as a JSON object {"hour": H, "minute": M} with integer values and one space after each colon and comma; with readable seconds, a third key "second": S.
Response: {"hour": 4, "minute": 3}
